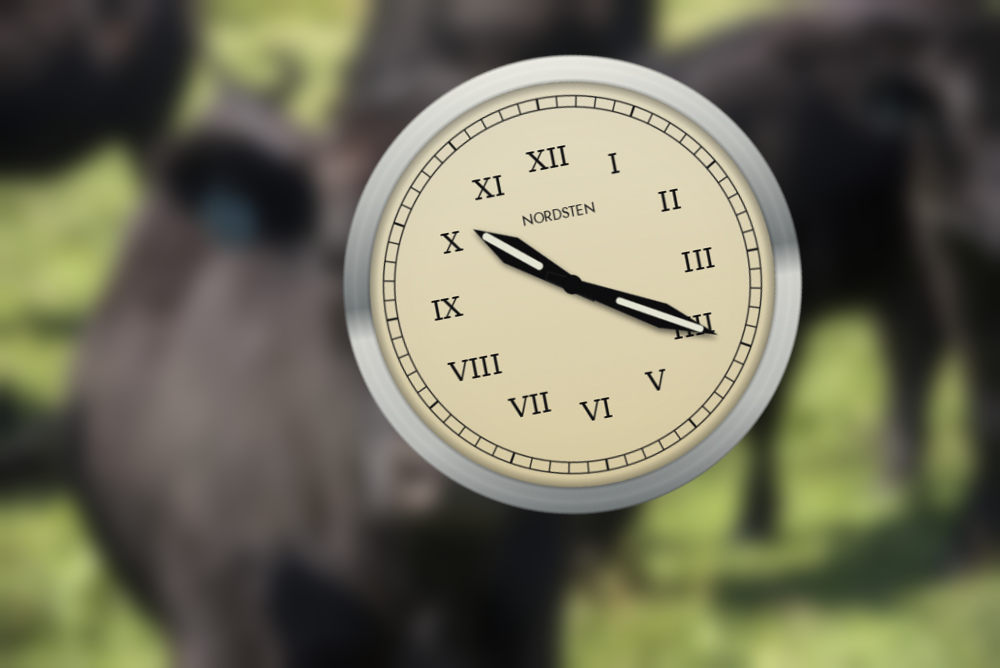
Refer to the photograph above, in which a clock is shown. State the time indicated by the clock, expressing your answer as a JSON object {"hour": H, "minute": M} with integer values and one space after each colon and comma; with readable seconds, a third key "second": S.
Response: {"hour": 10, "minute": 20}
